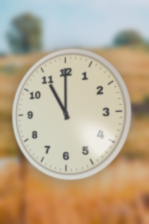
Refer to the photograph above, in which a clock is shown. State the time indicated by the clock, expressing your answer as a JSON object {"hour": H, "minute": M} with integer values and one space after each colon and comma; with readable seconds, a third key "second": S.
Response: {"hour": 11, "minute": 0}
